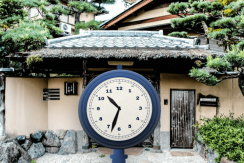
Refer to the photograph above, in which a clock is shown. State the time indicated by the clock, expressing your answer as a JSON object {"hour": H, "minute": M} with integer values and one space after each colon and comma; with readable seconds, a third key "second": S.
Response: {"hour": 10, "minute": 33}
